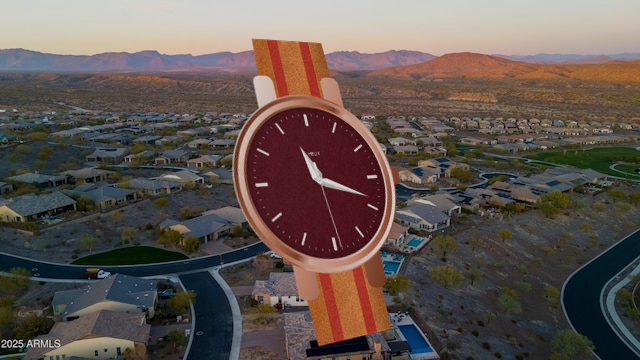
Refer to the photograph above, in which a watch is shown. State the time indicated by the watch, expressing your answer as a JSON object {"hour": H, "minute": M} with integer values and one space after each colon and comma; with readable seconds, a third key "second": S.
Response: {"hour": 11, "minute": 18, "second": 29}
